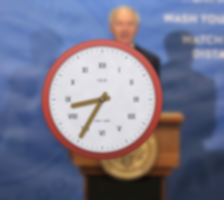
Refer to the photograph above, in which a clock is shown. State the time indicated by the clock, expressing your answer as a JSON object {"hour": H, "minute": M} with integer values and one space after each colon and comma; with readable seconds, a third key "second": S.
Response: {"hour": 8, "minute": 35}
